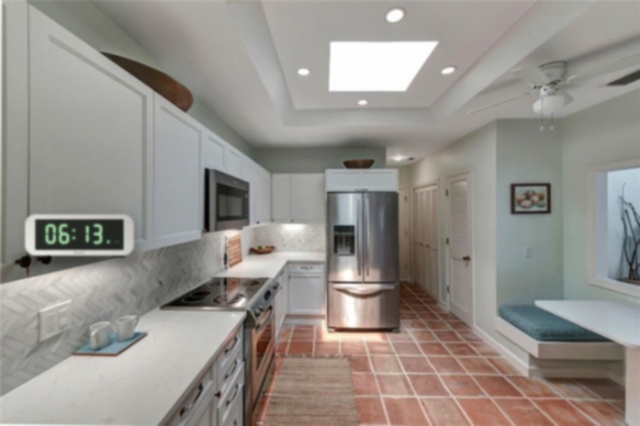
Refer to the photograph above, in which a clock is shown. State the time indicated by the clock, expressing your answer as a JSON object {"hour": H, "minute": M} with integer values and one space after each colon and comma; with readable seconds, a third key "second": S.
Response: {"hour": 6, "minute": 13}
